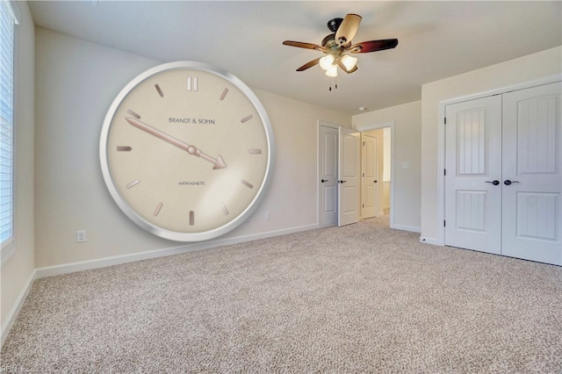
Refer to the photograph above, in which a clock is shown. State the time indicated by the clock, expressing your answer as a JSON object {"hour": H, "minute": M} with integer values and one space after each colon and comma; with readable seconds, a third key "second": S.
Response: {"hour": 3, "minute": 49}
